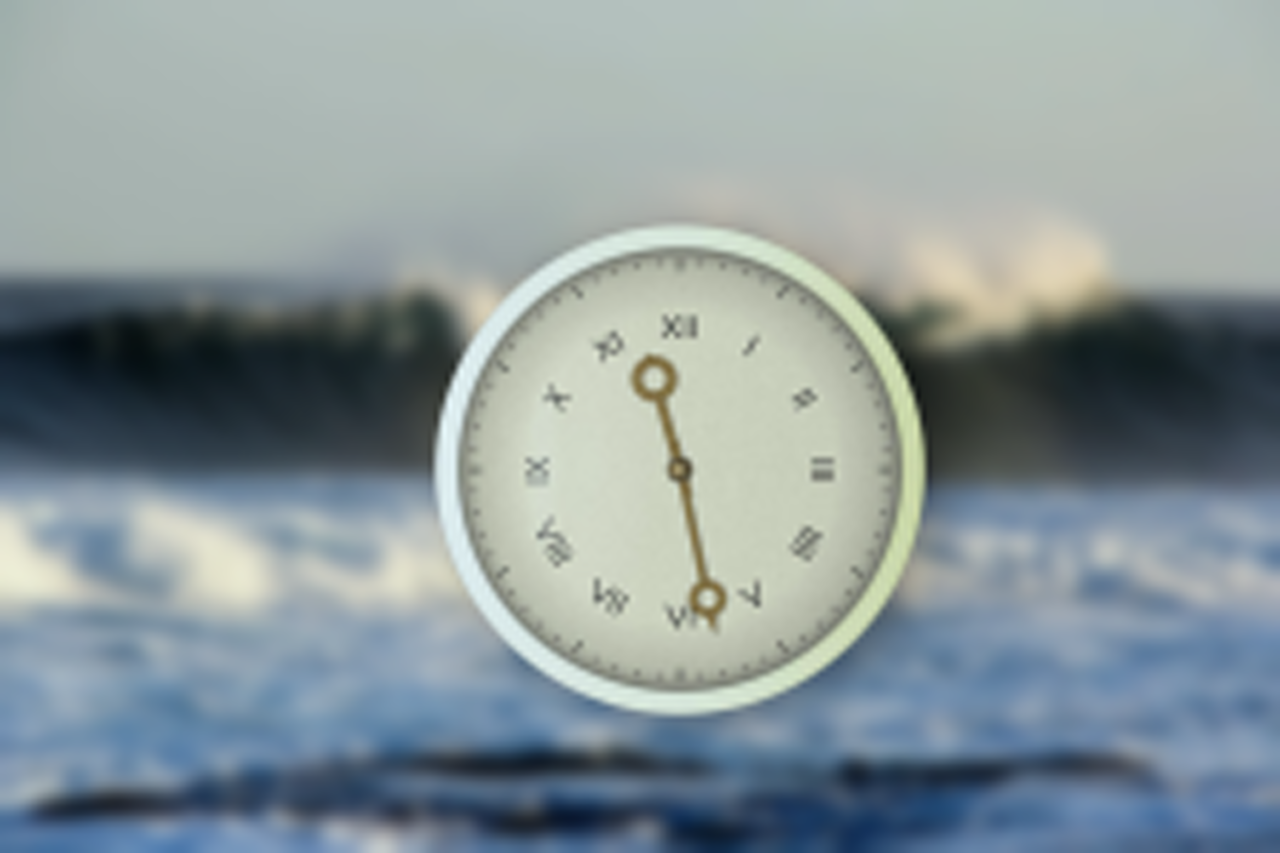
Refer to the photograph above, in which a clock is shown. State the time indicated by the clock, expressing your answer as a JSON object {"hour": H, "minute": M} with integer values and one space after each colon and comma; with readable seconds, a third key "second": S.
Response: {"hour": 11, "minute": 28}
